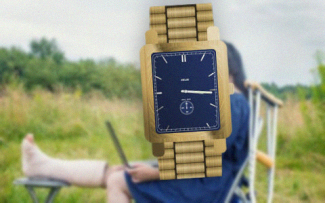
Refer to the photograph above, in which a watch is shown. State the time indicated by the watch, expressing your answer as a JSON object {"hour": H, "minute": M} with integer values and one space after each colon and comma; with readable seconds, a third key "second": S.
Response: {"hour": 3, "minute": 16}
